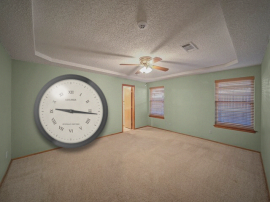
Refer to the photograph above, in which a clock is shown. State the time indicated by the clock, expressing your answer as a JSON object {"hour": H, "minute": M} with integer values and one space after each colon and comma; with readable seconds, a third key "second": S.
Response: {"hour": 9, "minute": 16}
